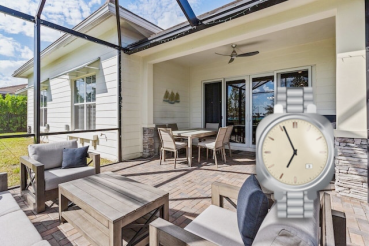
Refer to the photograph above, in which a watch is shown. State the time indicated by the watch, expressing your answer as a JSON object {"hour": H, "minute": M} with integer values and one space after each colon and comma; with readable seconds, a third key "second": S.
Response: {"hour": 6, "minute": 56}
